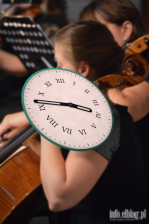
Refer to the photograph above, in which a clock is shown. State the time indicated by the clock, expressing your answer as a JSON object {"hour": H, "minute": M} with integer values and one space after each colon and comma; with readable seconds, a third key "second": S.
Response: {"hour": 3, "minute": 47}
